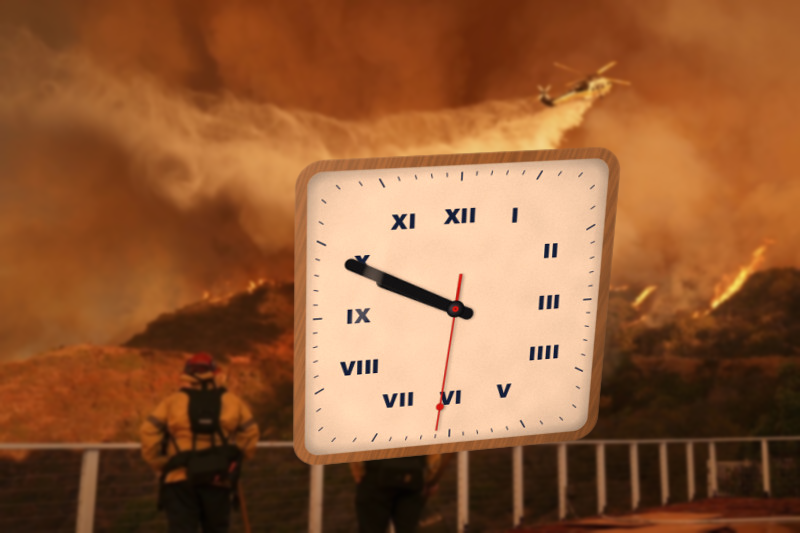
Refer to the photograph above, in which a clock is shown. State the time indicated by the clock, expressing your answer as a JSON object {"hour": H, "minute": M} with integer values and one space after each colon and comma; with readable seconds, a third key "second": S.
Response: {"hour": 9, "minute": 49, "second": 31}
